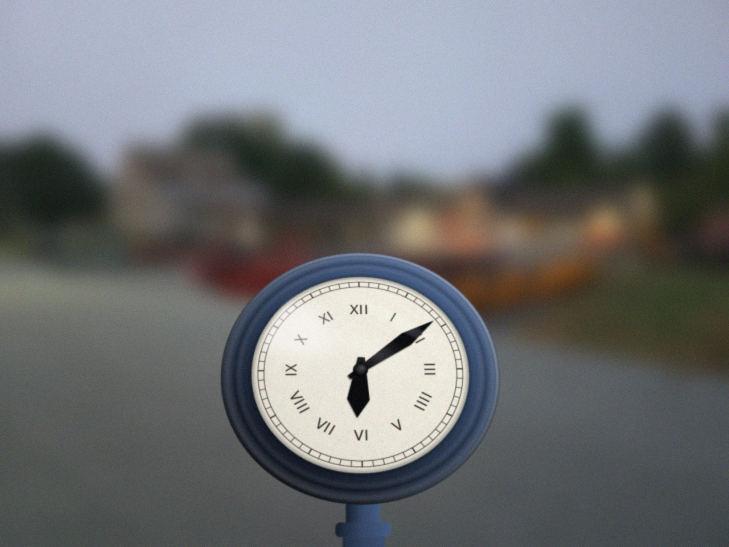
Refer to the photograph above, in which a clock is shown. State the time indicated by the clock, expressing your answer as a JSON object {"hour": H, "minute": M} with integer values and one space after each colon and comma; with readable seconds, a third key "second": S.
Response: {"hour": 6, "minute": 9}
